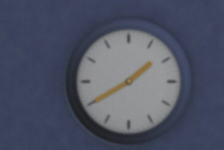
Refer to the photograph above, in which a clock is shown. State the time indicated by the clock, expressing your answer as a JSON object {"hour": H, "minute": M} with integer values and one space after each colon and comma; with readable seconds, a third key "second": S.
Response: {"hour": 1, "minute": 40}
